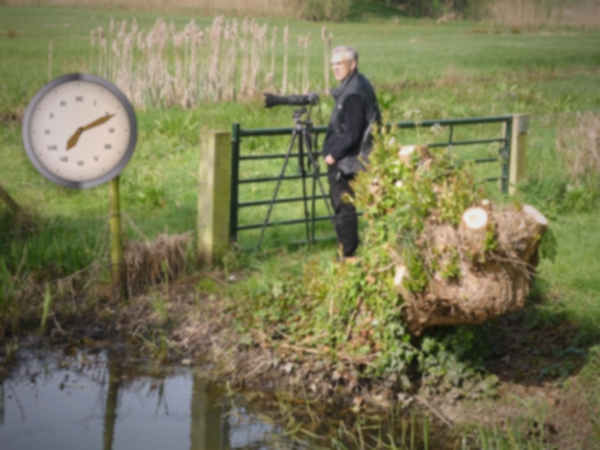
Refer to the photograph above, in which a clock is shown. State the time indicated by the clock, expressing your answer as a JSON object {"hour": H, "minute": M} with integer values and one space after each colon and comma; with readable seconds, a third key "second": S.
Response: {"hour": 7, "minute": 11}
